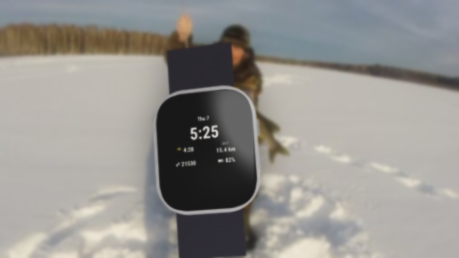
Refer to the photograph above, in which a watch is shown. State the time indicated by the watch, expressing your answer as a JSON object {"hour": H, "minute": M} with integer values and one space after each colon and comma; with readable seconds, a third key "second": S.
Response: {"hour": 5, "minute": 25}
